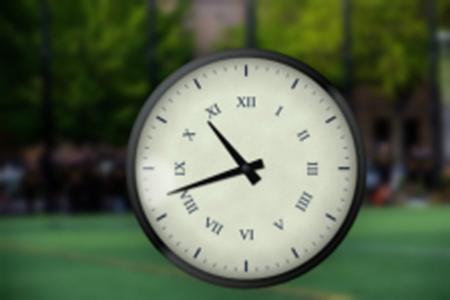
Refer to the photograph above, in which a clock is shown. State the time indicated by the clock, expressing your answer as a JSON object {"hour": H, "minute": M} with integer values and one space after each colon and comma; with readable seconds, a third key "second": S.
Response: {"hour": 10, "minute": 42}
